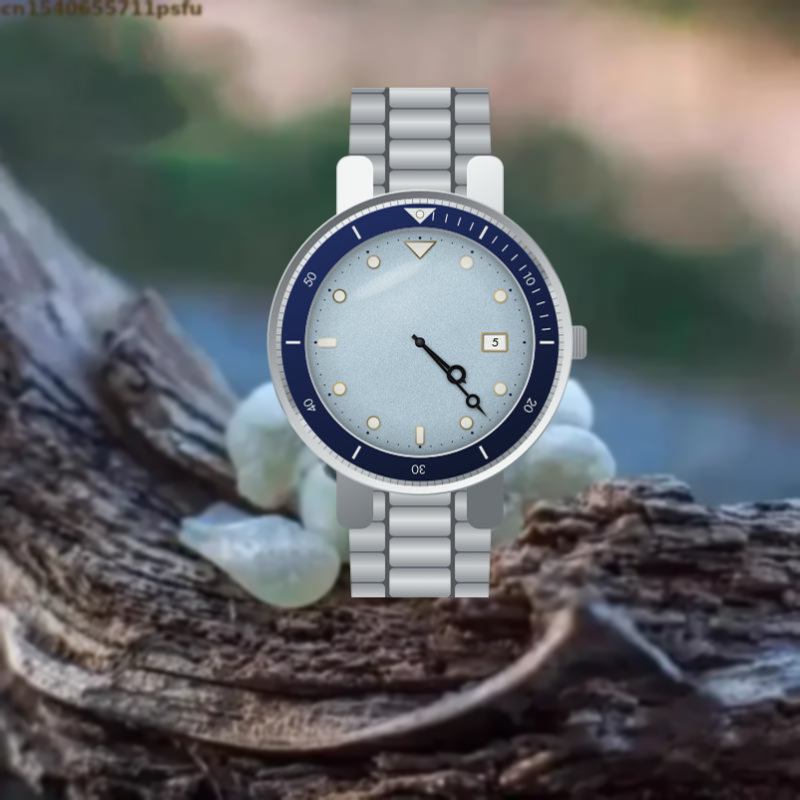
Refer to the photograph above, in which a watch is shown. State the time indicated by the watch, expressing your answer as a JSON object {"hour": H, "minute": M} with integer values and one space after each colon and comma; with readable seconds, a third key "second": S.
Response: {"hour": 4, "minute": 23}
